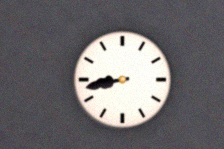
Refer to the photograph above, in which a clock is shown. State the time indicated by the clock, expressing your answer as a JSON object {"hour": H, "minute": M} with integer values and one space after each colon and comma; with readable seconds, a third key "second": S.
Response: {"hour": 8, "minute": 43}
